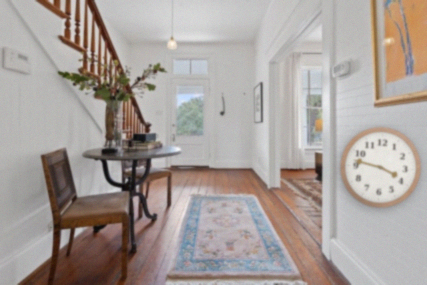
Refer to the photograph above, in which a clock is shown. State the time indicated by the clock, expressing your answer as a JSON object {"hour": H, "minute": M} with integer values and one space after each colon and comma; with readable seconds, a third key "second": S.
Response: {"hour": 3, "minute": 47}
